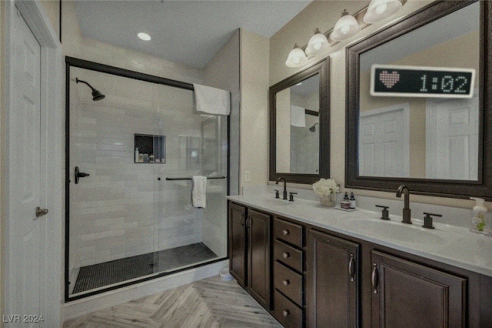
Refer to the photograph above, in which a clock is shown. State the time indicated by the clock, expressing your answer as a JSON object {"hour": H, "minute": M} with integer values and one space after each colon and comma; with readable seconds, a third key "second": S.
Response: {"hour": 1, "minute": 2}
